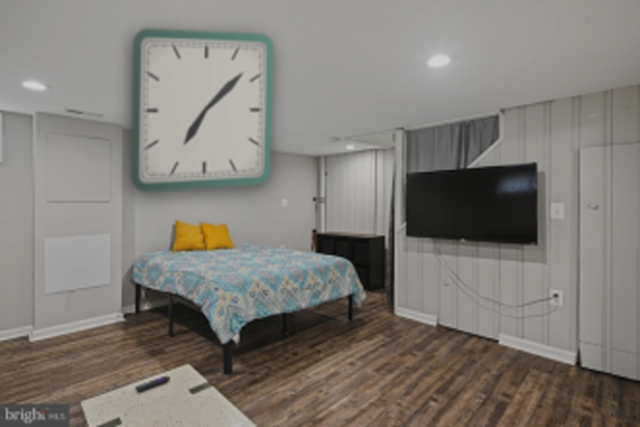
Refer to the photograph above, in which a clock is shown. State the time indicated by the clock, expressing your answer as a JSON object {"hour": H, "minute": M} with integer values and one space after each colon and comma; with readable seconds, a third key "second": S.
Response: {"hour": 7, "minute": 8}
